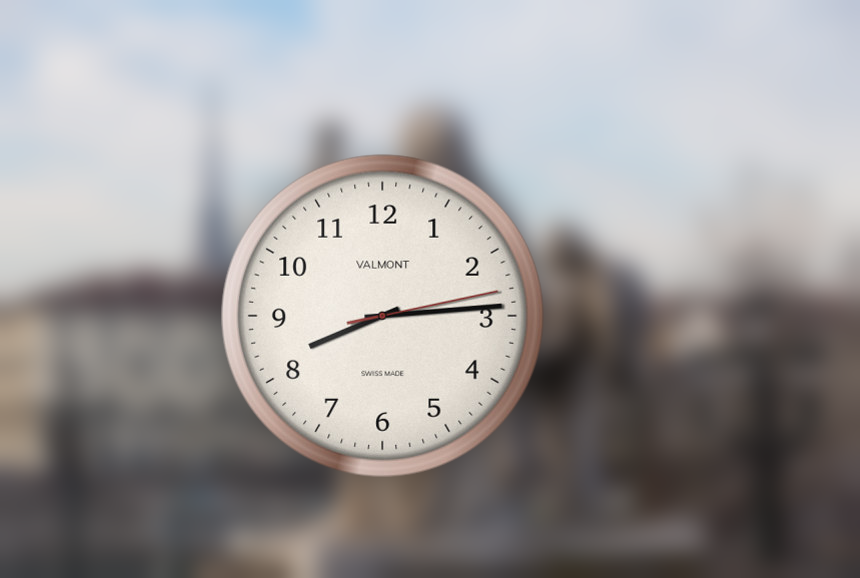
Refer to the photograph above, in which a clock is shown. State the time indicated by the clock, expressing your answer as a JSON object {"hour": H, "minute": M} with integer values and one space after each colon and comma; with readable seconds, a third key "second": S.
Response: {"hour": 8, "minute": 14, "second": 13}
